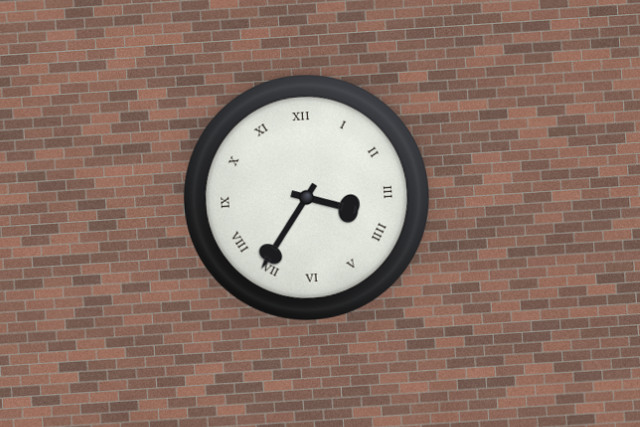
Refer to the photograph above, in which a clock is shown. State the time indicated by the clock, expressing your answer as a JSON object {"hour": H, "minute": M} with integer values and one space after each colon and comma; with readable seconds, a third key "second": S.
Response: {"hour": 3, "minute": 36}
